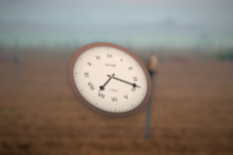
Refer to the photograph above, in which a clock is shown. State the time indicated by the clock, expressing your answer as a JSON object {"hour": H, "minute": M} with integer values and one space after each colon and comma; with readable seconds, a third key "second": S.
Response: {"hour": 7, "minute": 18}
